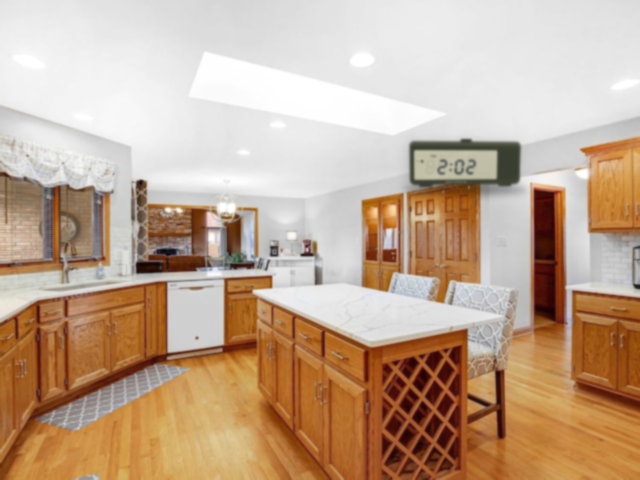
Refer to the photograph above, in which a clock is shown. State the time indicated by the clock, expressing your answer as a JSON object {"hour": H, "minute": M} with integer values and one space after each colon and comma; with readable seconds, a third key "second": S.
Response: {"hour": 2, "minute": 2}
